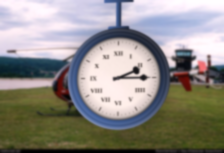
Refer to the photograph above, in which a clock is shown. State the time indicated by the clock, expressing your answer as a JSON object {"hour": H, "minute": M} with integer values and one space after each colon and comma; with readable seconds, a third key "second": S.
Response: {"hour": 2, "minute": 15}
